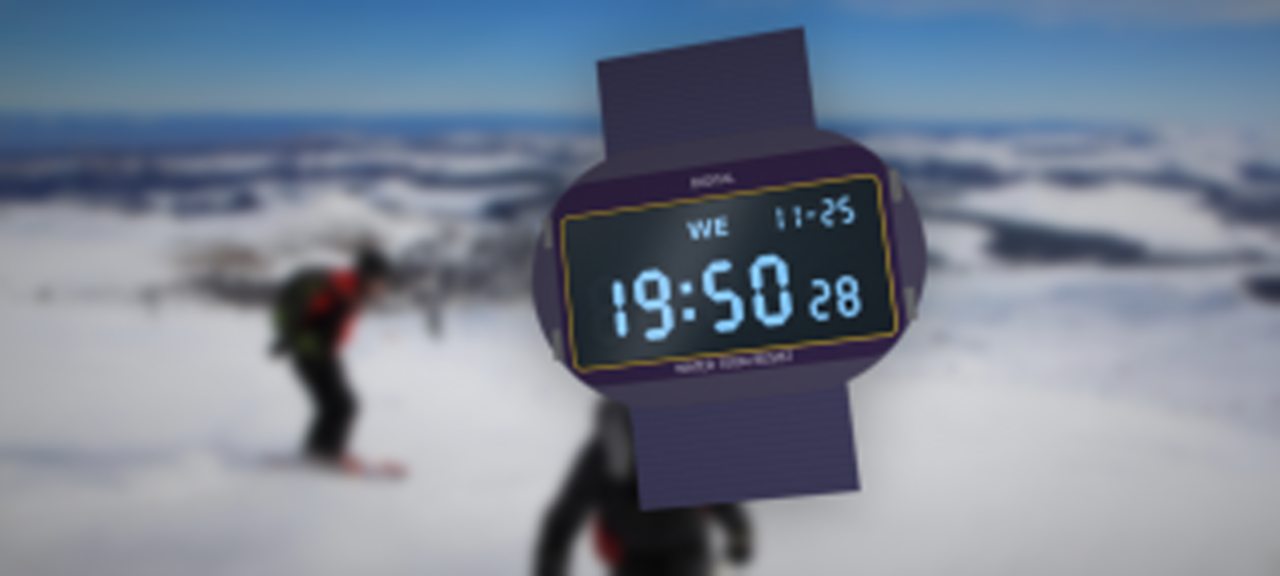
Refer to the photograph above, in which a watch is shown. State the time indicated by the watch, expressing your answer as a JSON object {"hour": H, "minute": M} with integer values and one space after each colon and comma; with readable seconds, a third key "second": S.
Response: {"hour": 19, "minute": 50, "second": 28}
